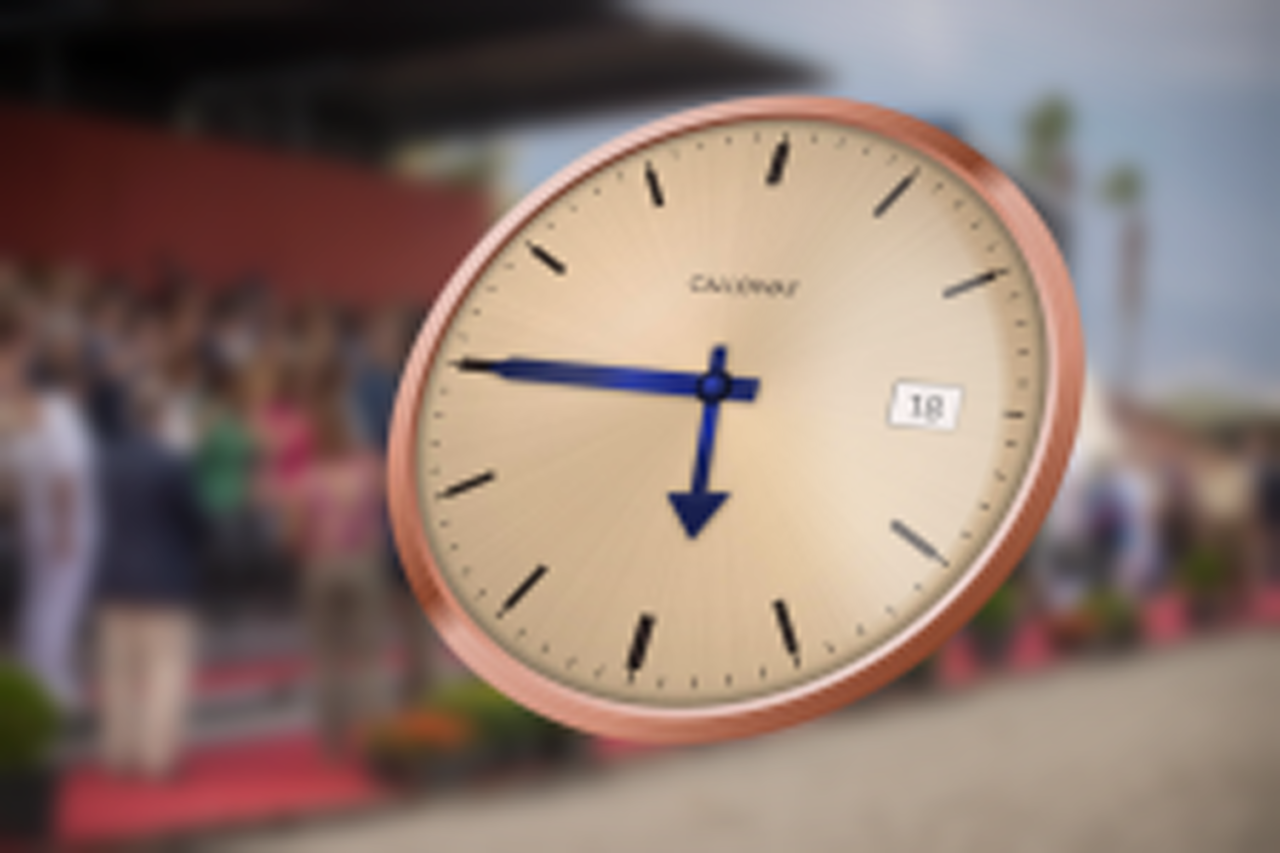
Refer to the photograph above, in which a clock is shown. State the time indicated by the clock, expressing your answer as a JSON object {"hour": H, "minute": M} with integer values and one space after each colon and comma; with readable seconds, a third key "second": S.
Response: {"hour": 5, "minute": 45}
